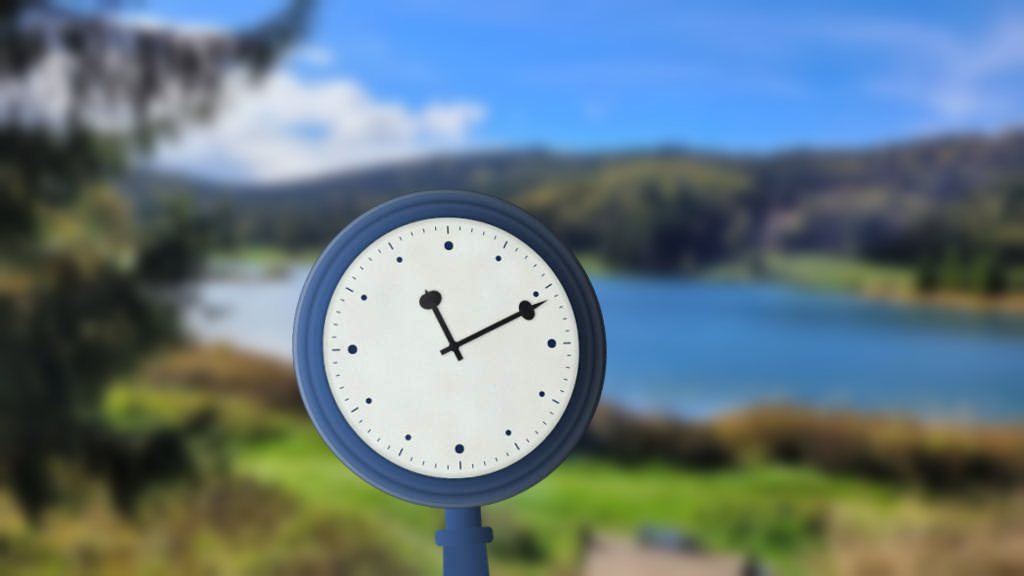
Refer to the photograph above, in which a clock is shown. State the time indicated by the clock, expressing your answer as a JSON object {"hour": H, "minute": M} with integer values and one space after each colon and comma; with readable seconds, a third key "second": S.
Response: {"hour": 11, "minute": 11}
